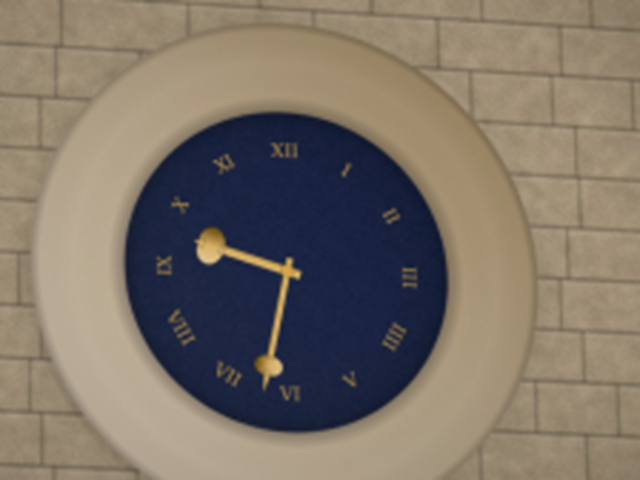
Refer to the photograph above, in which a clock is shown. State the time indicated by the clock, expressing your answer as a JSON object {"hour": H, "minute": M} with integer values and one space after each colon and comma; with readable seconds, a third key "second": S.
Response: {"hour": 9, "minute": 32}
